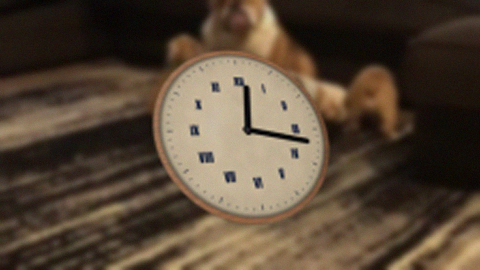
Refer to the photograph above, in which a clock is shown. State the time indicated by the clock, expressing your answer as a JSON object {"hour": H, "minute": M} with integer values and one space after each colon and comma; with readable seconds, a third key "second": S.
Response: {"hour": 12, "minute": 17}
